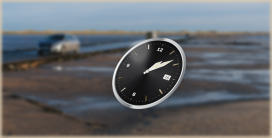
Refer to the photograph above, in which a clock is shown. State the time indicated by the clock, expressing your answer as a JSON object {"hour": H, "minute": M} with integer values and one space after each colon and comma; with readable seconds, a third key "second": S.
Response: {"hour": 1, "minute": 8}
